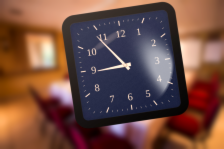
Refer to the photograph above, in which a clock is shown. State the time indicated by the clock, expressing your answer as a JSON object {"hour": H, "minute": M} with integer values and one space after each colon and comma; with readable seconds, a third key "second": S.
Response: {"hour": 8, "minute": 54}
